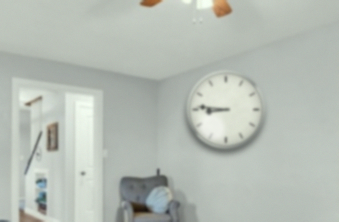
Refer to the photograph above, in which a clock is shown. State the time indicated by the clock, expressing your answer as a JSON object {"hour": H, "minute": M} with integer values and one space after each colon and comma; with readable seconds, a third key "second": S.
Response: {"hour": 8, "minute": 46}
